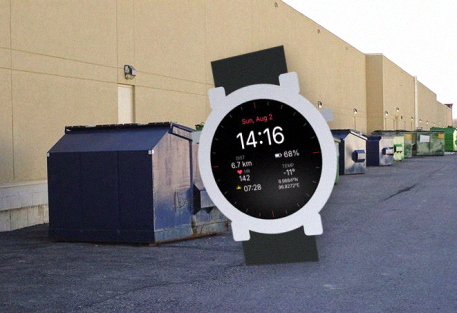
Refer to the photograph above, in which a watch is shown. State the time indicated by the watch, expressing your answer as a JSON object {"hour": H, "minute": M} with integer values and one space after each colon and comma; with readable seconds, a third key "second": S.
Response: {"hour": 14, "minute": 16}
